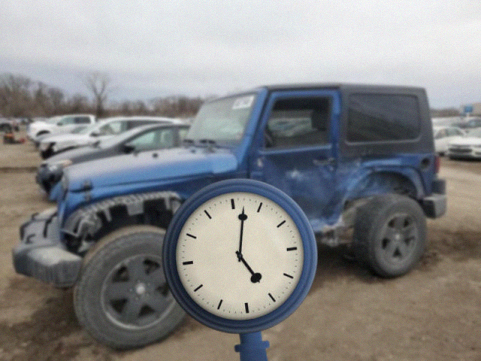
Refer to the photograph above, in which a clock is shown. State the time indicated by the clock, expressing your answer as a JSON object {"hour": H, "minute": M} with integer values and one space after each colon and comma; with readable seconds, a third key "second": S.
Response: {"hour": 5, "minute": 2}
